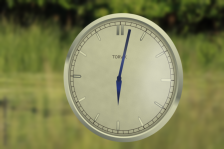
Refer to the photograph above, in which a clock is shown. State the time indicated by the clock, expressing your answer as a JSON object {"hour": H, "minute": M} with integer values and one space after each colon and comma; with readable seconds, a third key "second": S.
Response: {"hour": 6, "minute": 2}
